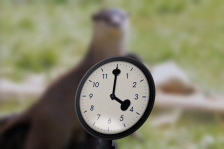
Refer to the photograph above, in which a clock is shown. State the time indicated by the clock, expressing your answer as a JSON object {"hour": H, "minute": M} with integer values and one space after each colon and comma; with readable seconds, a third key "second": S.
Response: {"hour": 4, "minute": 0}
